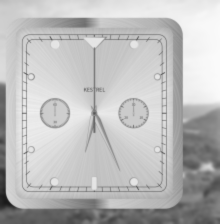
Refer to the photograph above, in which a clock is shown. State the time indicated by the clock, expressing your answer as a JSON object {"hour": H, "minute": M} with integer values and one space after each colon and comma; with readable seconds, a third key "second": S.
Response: {"hour": 6, "minute": 26}
